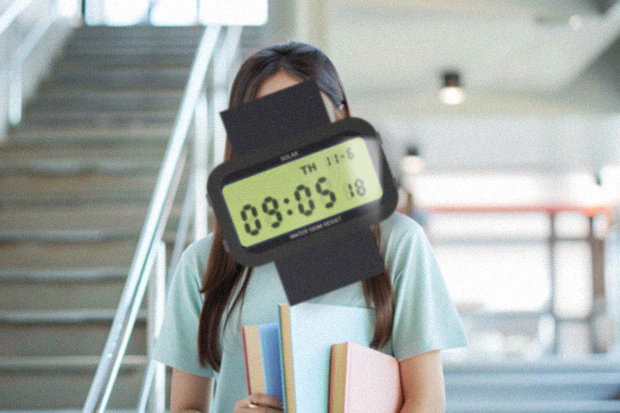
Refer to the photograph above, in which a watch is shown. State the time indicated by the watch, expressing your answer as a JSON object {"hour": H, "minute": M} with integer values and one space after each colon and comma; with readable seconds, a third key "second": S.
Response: {"hour": 9, "minute": 5, "second": 18}
